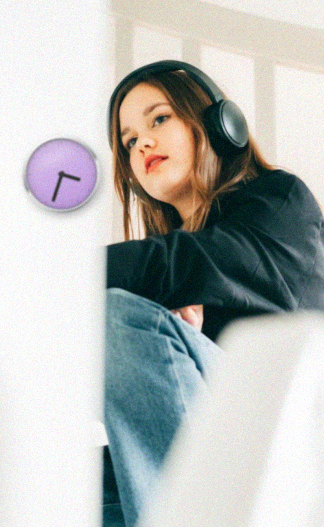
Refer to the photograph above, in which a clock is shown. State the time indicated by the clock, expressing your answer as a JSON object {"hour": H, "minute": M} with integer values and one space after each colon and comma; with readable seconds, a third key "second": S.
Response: {"hour": 3, "minute": 33}
